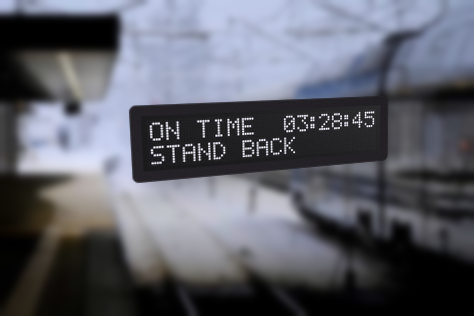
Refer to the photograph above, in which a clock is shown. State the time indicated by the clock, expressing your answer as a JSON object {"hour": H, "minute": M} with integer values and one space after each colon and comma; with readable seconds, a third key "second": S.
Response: {"hour": 3, "minute": 28, "second": 45}
